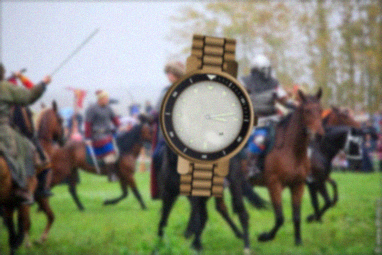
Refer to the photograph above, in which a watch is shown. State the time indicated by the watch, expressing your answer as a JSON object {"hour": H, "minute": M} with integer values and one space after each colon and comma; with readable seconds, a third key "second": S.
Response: {"hour": 3, "minute": 13}
